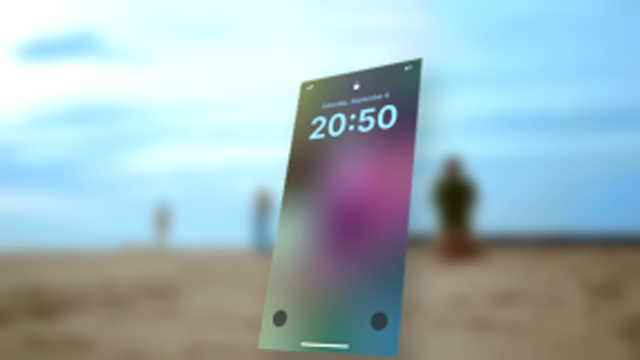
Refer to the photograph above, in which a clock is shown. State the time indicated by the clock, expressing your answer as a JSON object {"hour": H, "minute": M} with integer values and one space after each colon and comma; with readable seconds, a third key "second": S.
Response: {"hour": 20, "minute": 50}
